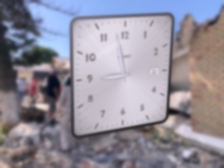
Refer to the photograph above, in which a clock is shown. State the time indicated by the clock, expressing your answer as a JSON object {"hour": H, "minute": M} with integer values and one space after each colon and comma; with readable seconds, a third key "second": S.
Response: {"hour": 8, "minute": 58}
